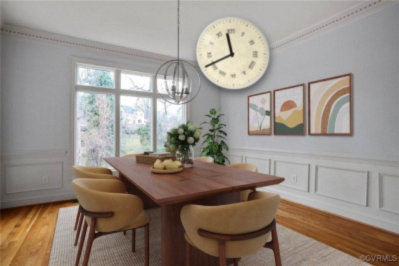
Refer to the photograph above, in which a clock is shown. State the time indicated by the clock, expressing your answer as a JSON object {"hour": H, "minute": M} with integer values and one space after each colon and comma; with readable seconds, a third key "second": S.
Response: {"hour": 11, "minute": 41}
